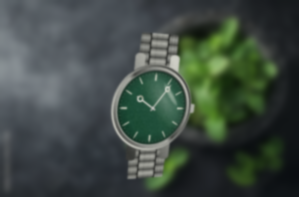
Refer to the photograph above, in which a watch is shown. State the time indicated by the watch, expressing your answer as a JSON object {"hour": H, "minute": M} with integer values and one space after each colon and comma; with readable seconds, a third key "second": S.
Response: {"hour": 10, "minute": 6}
